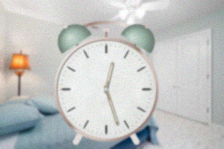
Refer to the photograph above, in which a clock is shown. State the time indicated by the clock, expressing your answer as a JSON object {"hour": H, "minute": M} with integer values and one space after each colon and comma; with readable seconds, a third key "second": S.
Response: {"hour": 12, "minute": 27}
